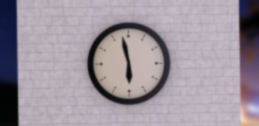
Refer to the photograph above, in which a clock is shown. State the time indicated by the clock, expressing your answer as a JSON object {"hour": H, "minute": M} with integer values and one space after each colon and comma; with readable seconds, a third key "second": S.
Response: {"hour": 5, "minute": 58}
